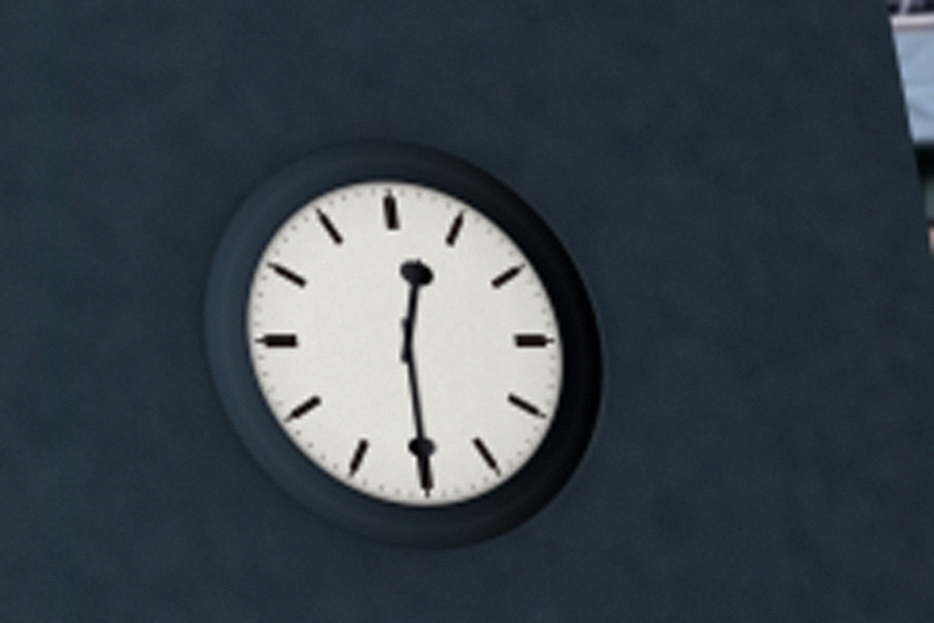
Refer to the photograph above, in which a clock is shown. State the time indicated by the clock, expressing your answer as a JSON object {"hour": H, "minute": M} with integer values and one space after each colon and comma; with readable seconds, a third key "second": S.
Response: {"hour": 12, "minute": 30}
